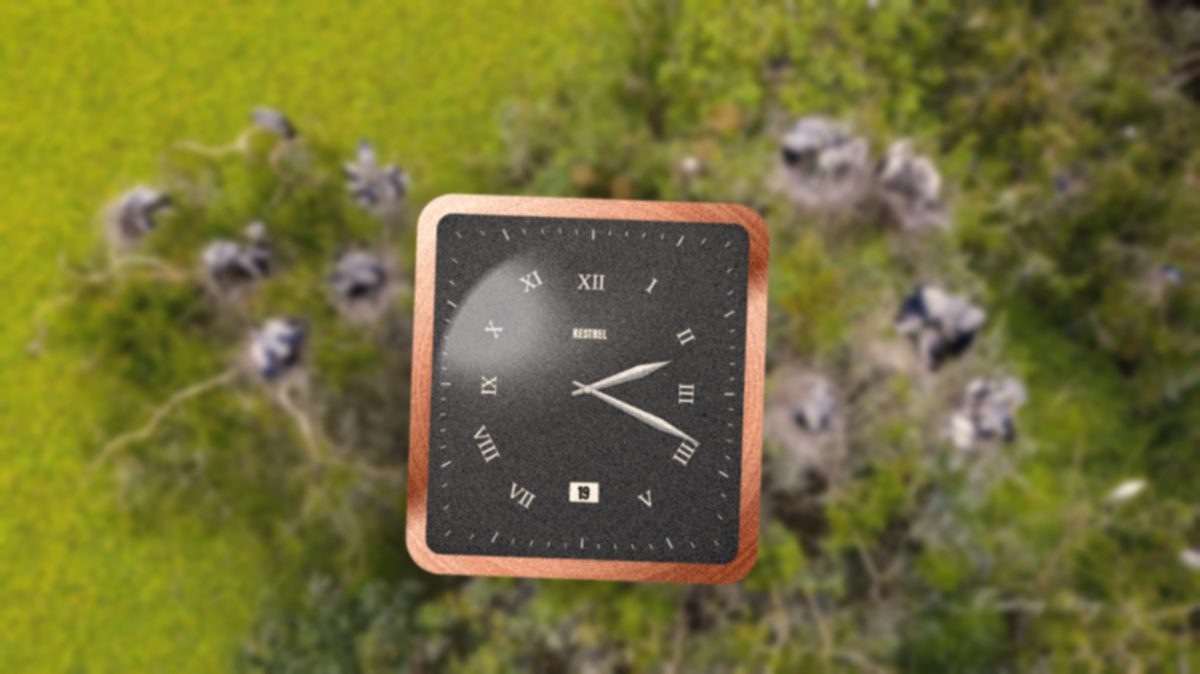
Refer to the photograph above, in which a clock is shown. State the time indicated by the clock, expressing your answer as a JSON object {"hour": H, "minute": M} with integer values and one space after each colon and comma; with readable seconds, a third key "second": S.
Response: {"hour": 2, "minute": 19}
